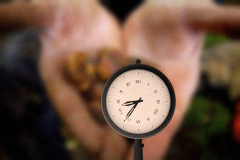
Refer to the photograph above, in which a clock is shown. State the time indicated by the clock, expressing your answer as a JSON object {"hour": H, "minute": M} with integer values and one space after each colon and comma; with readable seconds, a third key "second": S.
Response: {"hour": 8, "minute": 36}
